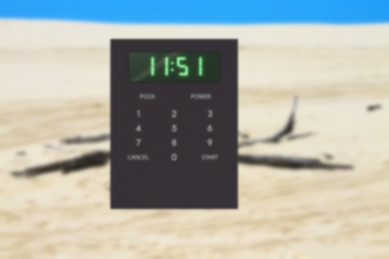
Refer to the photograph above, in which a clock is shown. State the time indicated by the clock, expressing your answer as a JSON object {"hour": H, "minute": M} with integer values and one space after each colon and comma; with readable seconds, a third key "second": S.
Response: {"hour": 11, "minute": 51}
